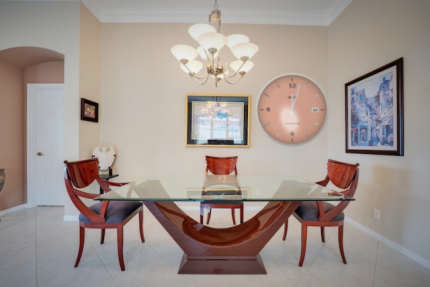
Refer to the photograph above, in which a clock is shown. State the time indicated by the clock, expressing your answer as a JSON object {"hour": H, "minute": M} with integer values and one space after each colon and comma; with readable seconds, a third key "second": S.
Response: {"hour": 12, "minute": 3}
